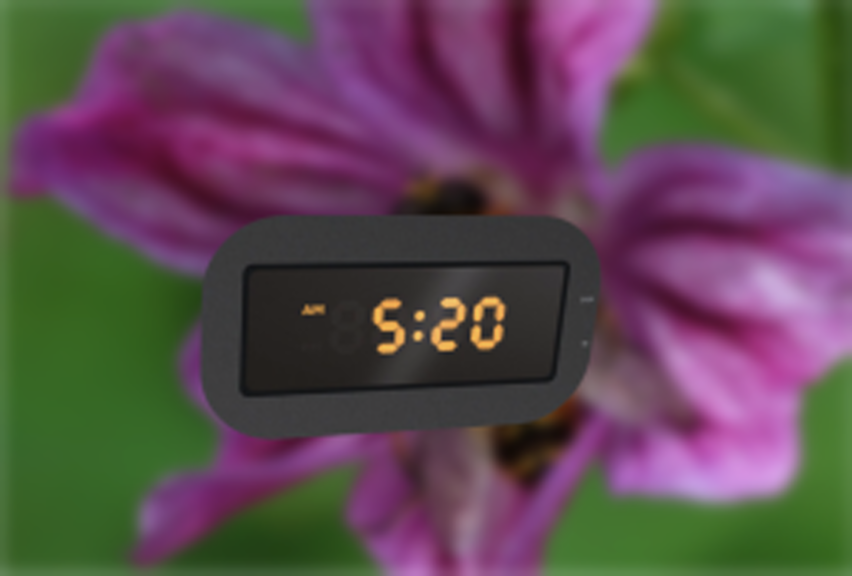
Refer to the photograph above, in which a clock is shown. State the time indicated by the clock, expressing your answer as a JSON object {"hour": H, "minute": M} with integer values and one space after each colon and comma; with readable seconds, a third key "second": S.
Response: {"hour": 5, "minute": 20}
